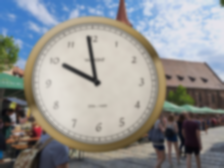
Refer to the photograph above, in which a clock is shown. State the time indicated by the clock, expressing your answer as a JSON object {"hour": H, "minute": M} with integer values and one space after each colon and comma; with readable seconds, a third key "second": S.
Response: {"hour": 9, "minute": 59}
